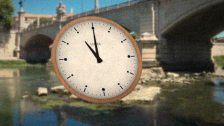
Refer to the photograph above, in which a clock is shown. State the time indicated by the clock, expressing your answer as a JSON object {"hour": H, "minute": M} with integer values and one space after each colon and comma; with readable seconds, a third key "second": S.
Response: {"hour": 11, "minute": 0}
